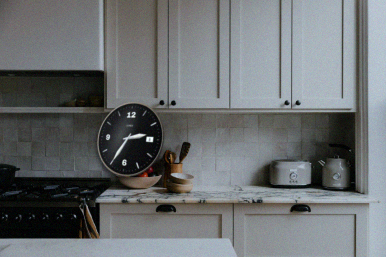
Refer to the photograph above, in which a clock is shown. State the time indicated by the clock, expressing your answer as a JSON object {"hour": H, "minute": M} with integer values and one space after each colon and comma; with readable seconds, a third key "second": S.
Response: {"hour": 2, "minute": 35}
